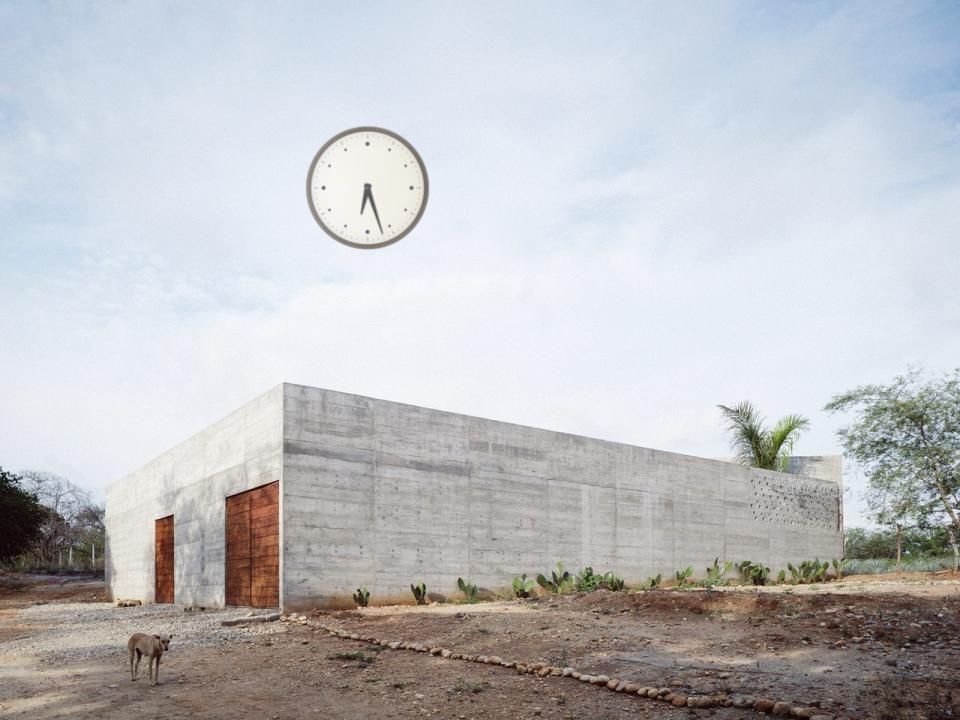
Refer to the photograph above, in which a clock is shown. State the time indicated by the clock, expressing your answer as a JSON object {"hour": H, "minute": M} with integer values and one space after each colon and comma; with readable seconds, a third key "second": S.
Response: {"hour": 6, "minute": 27}
